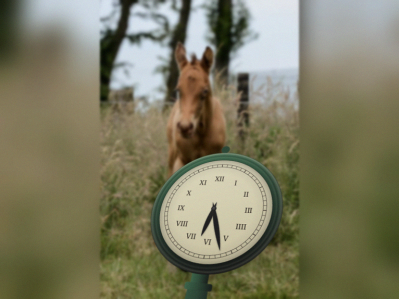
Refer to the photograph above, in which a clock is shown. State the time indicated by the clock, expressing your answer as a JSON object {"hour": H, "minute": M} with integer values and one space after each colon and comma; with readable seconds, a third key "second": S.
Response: {"hour": 6, "minute": 27}
